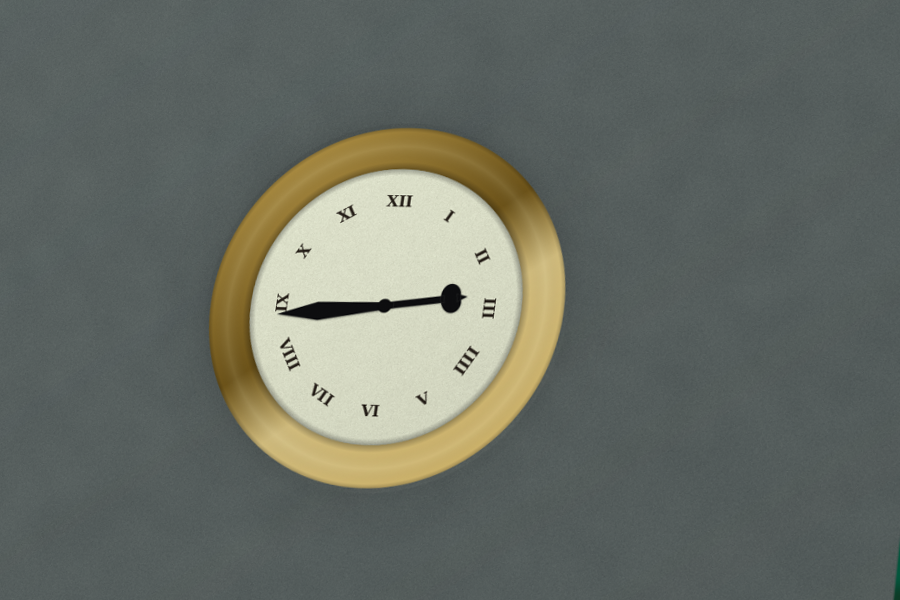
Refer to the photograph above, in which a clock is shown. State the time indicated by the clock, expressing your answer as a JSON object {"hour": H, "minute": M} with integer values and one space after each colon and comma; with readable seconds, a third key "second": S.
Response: {"hour": 2, "minute": 44}
